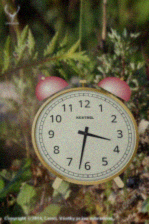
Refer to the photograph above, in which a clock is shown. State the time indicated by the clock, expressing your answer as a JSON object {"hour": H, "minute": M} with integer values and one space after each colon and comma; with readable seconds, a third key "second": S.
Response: {"hour": 3, "minute": 32}
